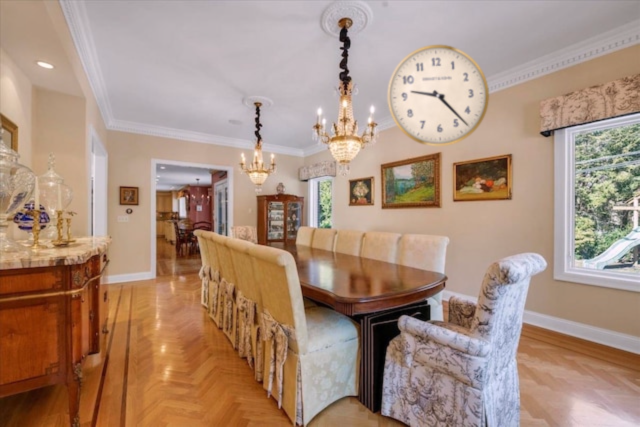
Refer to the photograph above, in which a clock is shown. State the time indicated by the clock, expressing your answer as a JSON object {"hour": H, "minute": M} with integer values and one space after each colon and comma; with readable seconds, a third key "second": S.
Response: {"hour": 9, "minute": 23}
